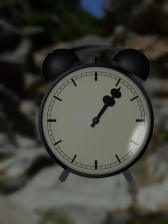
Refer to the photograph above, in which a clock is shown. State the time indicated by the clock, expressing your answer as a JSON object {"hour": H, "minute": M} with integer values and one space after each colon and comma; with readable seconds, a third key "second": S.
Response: {"hour": 1, "minute": 6}
